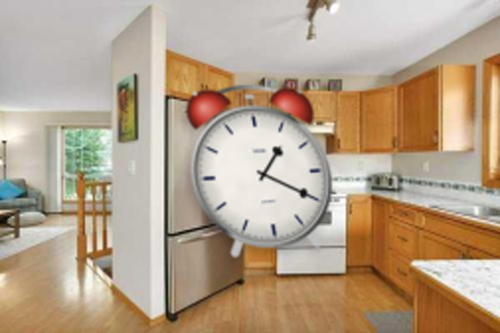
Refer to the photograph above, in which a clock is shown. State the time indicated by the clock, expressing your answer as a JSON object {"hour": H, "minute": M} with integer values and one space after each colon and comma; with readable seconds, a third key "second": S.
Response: {"hour": 1, "minute": 20}
